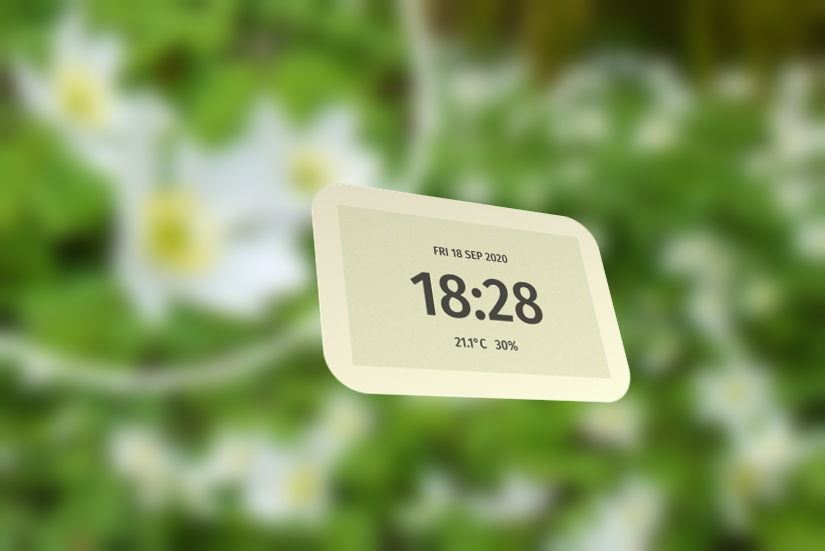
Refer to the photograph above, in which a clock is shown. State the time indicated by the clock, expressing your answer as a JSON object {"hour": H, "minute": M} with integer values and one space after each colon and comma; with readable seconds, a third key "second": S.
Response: {"hour": 18, "minute": 28}
